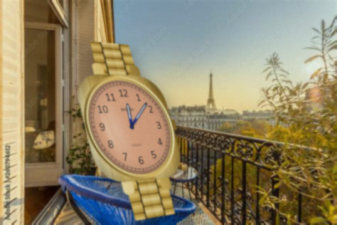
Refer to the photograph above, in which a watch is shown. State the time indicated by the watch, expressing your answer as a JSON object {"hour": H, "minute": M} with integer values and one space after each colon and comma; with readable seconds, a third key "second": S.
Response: {"hour": 12, "minute": 8}
